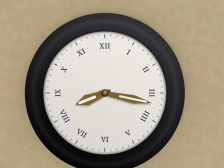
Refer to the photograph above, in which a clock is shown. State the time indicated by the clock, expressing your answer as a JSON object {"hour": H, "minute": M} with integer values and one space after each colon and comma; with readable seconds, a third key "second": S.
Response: {"hour": 8, "minute": 17}
